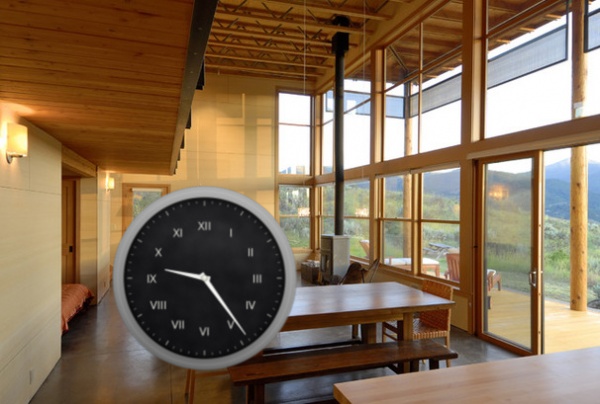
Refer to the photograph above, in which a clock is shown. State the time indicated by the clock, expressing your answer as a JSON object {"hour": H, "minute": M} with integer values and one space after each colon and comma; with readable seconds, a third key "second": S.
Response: {"hour": 9, "minute": 24}
